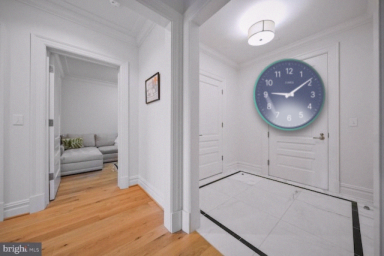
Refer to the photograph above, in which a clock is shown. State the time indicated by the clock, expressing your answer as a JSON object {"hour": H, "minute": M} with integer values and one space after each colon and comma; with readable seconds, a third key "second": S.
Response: {"hour": 9, "minute": 9}
